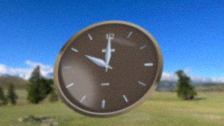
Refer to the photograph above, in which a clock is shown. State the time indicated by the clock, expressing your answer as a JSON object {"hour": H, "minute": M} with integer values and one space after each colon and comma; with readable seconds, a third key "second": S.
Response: {"hour": 10, "minute": 0}
